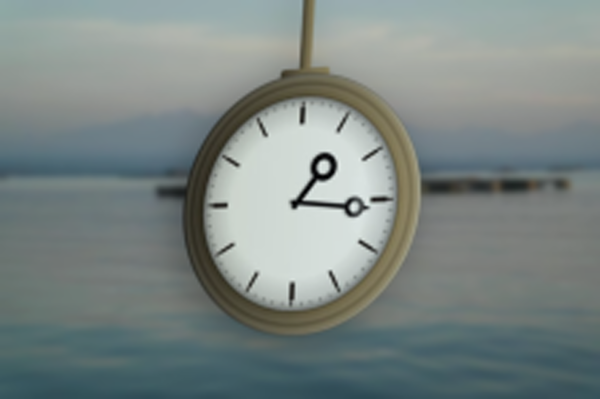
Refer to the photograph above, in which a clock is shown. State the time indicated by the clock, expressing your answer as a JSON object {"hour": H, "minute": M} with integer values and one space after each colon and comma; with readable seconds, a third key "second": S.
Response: {"hour": 1, "minute": 16}
